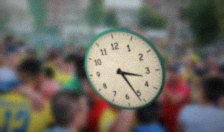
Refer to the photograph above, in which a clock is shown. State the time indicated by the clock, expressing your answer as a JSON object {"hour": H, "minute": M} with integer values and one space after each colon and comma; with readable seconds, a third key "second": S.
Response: {"hour": 3, "minute": 26}
